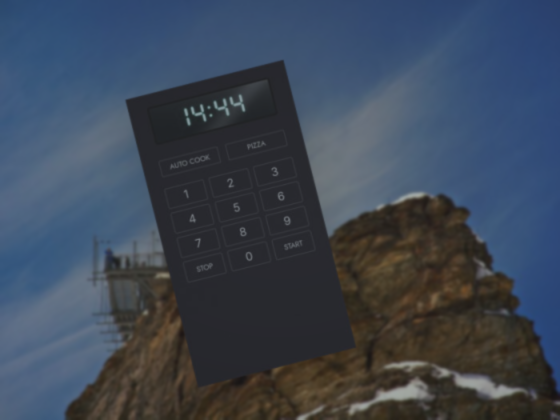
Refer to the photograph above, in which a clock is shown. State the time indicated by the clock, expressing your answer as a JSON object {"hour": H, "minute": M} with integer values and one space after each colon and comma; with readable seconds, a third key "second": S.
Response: {"hour": 14, "minute": 44}
